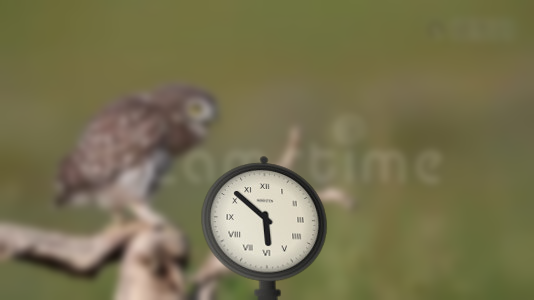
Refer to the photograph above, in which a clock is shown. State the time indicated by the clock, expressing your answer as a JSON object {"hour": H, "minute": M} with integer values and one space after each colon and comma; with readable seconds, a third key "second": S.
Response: {"hour": 5, "minute": 52}
